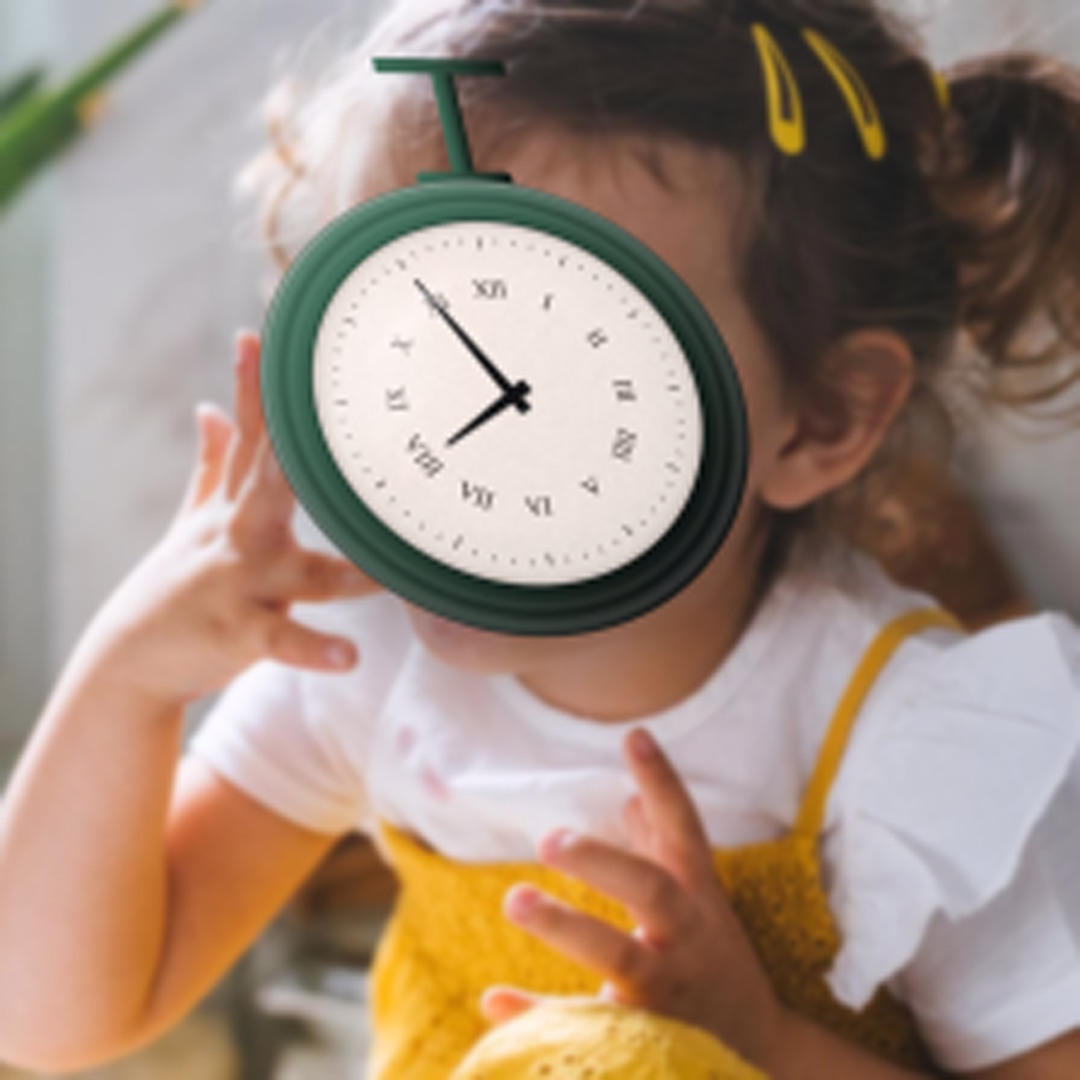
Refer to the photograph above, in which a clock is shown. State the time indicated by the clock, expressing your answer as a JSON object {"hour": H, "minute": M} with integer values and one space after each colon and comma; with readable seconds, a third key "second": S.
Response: {"hour": 7, "minute": 55}
